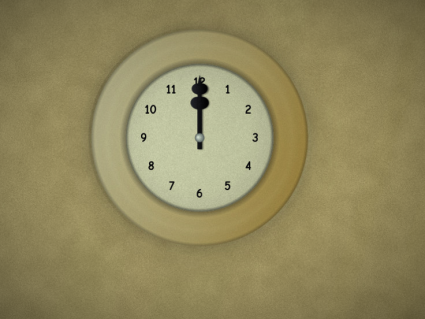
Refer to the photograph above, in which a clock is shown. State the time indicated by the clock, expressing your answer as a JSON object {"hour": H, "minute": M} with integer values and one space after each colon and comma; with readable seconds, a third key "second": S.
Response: {"hour": 12, "minute": 0}
